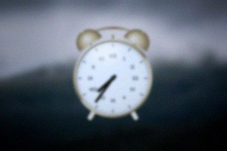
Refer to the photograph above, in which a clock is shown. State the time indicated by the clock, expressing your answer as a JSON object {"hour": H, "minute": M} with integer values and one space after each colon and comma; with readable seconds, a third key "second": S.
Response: {"hour": 7, "minute": 36}
